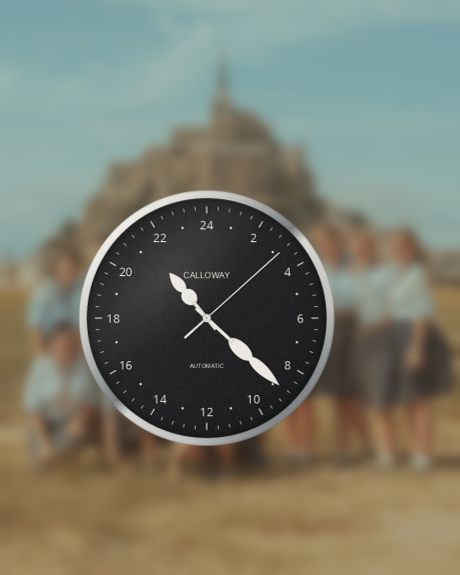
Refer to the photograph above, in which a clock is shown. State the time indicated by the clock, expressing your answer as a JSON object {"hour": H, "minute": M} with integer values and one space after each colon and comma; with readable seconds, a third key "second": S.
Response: {"hour": 21, "minute": 22, "second": 8}
